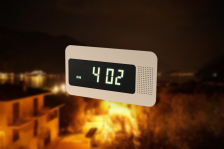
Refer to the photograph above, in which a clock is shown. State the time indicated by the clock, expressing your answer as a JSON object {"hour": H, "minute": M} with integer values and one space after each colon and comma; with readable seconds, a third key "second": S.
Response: {"hour": 4, "minute": 2}
